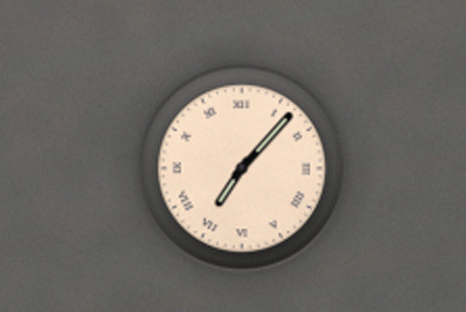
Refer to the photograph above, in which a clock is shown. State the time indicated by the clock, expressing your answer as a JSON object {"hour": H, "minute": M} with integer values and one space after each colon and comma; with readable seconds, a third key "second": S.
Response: {"hour": 7, "minute": 7}
